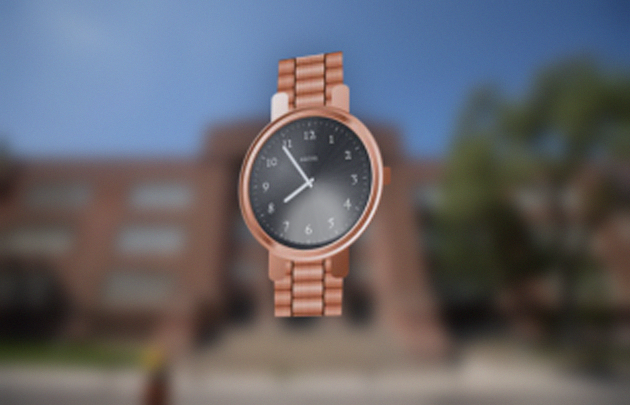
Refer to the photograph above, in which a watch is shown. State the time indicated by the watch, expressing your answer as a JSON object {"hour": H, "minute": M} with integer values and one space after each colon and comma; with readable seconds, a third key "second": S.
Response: {"hour": 7, "minute": 54}
